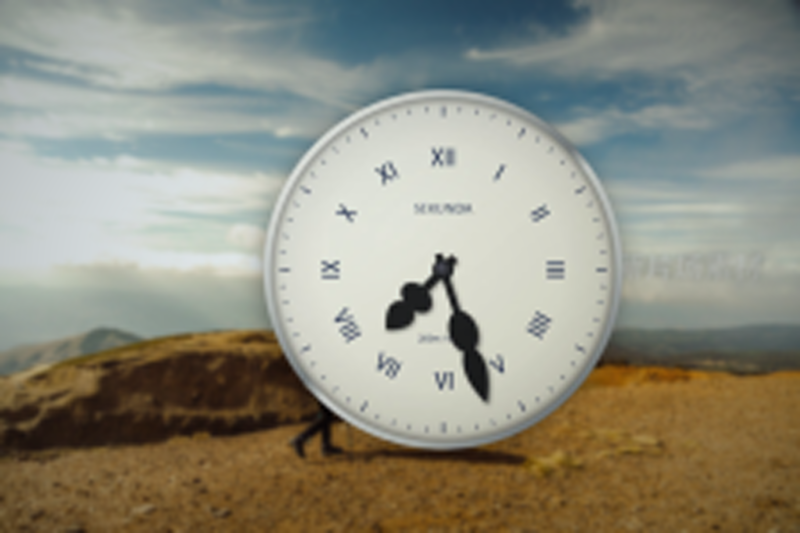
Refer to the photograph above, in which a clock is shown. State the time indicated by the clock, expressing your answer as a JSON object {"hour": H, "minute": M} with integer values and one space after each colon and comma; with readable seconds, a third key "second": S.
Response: {"hour": 7, "minute": 27}
